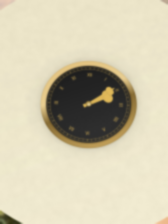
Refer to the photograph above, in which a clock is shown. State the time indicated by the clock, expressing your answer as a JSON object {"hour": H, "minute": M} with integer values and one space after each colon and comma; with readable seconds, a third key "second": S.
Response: {"hour": 2, "minute": 9}
